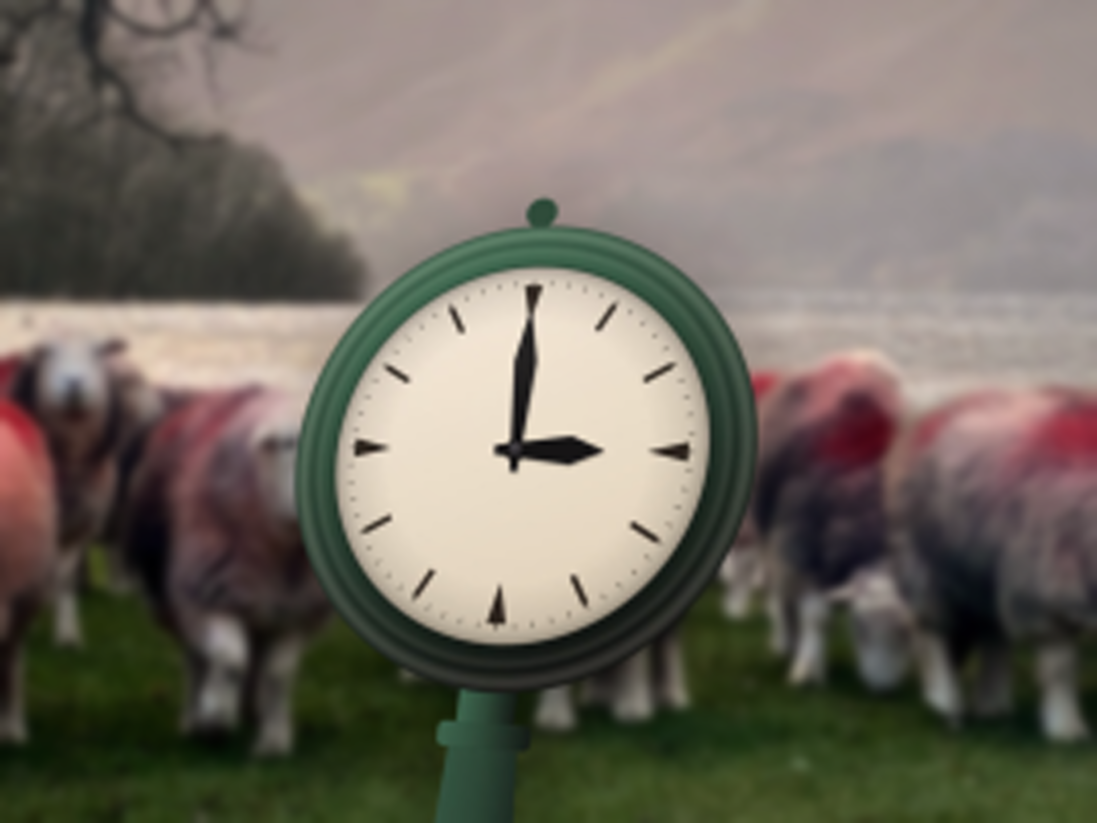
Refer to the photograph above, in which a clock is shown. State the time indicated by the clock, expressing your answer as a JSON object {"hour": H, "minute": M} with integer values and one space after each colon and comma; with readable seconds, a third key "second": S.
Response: {"hour": 3, "minute": 0}
